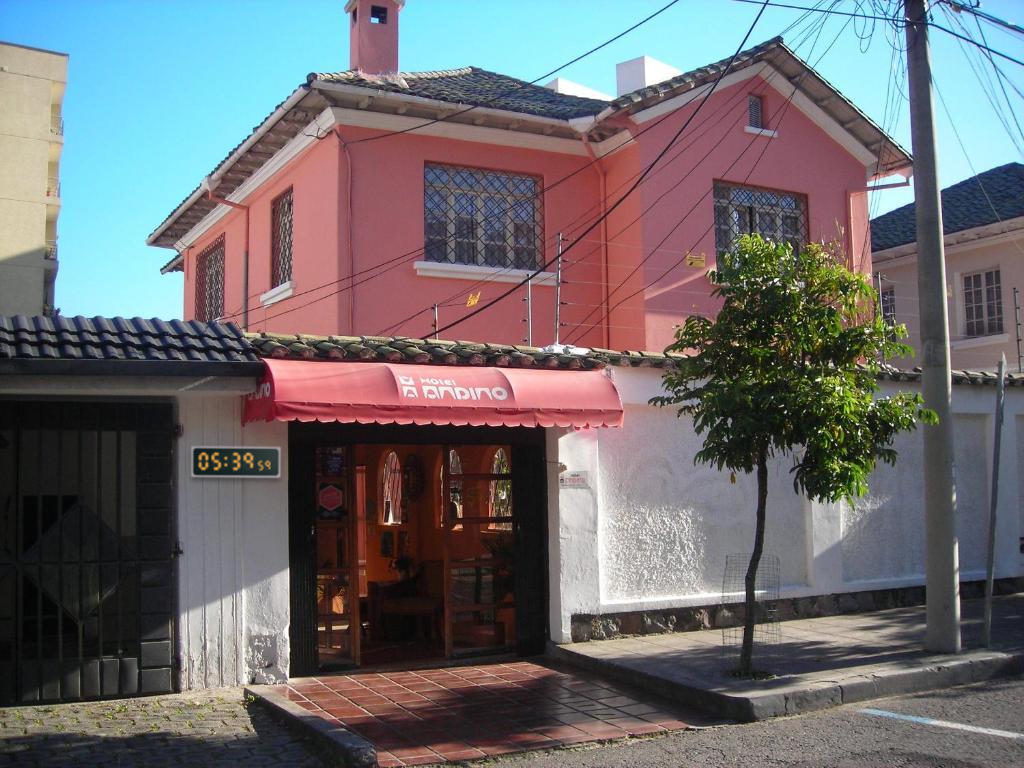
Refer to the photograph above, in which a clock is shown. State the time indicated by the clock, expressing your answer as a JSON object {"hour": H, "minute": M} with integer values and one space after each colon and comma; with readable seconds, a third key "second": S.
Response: {"hour": 5, "minute": 39, "second": 59}
